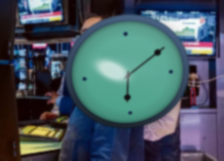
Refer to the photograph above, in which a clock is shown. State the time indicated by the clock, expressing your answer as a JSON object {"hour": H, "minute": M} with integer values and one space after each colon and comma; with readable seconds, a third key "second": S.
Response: {"hour": 6, "minute": 9}
